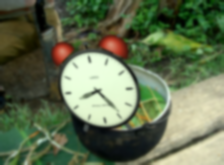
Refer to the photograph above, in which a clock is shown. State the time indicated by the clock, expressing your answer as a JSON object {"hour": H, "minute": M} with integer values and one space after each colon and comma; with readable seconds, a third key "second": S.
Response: {"hour": 8, "minute": 24}
